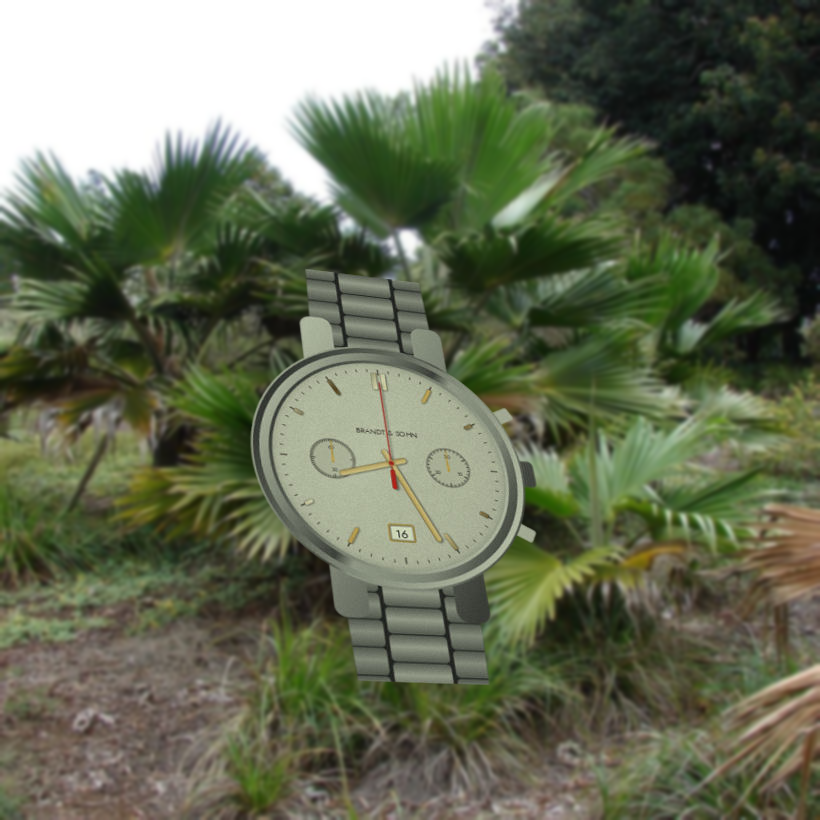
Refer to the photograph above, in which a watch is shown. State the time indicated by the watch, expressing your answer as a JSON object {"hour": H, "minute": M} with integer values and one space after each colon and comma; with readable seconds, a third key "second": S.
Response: {"hour": 8, "minute": 26}
